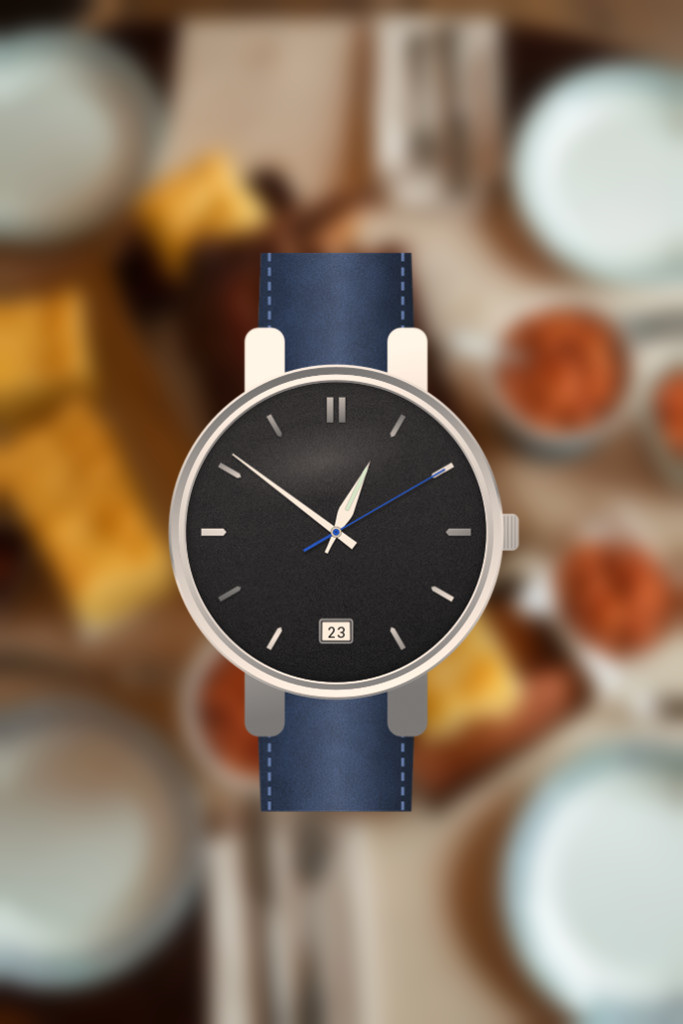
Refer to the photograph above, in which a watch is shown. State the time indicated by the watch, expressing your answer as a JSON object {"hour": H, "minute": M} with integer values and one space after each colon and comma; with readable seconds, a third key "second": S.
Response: {"hour": 12, "minute": 51, "second": 10}
